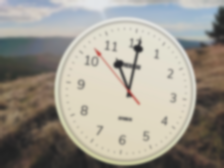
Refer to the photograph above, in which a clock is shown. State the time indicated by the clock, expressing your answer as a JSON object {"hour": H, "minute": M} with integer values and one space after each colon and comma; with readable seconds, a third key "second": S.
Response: {"hour": 11, "minute": 0, "second": 52}
